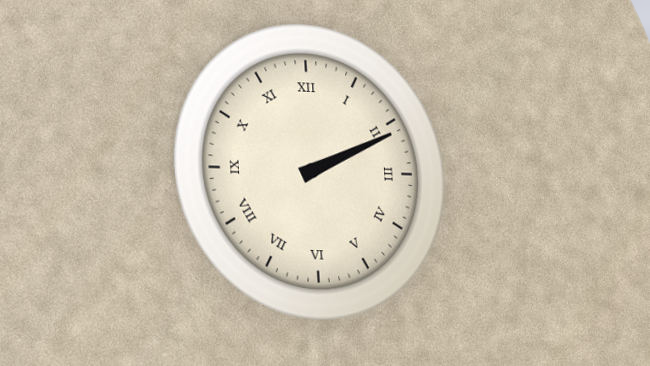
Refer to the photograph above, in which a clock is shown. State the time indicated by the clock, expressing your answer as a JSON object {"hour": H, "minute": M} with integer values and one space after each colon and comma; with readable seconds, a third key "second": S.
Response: {"hour": 2, "minute": 11}
